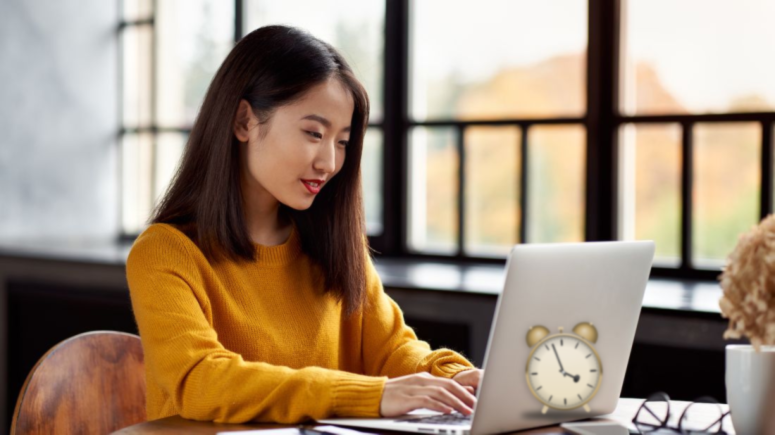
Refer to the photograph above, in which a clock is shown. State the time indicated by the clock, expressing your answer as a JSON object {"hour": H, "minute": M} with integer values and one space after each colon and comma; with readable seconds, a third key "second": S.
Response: {"hour": 3, "minute": 57}
